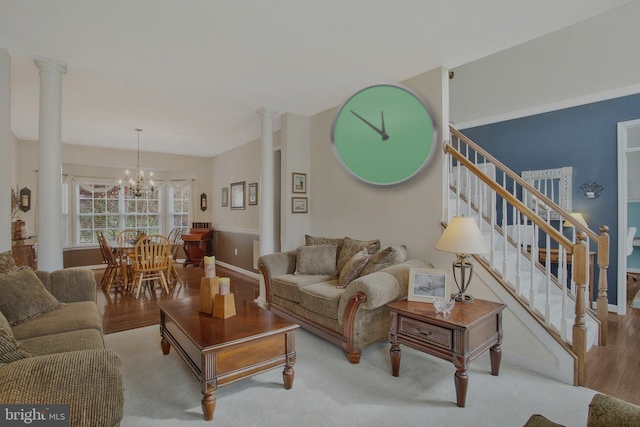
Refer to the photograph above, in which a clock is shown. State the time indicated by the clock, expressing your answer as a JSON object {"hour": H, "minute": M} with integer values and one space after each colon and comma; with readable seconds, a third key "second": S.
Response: {"hour": 11, "minute": 51}
